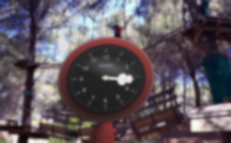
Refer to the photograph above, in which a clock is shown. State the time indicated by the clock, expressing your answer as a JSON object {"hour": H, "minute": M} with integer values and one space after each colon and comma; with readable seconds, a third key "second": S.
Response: {"hour": 3, "minute": 16}
